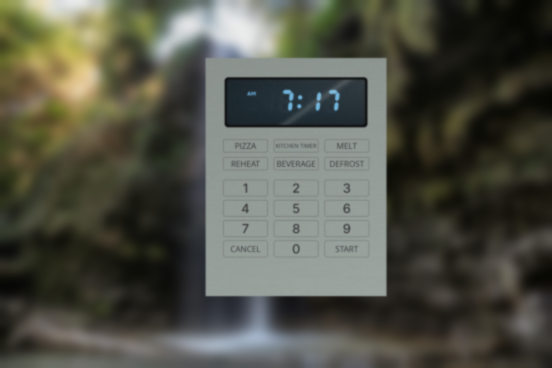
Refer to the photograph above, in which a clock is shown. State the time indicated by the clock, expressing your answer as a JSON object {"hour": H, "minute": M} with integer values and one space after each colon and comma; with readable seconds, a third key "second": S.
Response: {"hour": 7, "minute": 17}
